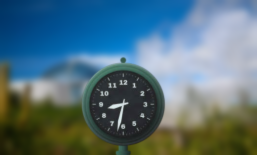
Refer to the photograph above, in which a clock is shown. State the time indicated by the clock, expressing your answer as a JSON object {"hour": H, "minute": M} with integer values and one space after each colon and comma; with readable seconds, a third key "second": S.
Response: {"hour": 8, "minute": 32}
